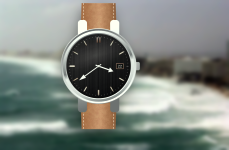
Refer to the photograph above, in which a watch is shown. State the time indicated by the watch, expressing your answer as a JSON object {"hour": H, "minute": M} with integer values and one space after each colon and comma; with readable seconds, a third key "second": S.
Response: {"hour": 3, "minute": 39}
